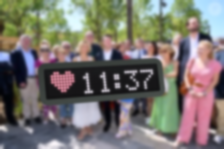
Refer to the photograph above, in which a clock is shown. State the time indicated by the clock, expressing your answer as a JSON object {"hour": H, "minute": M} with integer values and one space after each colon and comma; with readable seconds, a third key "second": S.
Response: {"hour": 11, "minute": 37}
